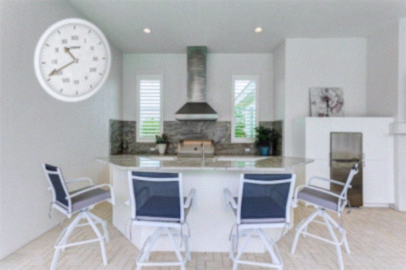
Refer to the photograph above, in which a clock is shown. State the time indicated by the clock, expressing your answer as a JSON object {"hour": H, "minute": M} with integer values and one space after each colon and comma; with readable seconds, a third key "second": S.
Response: {"hour": 10, "minute": 41}
